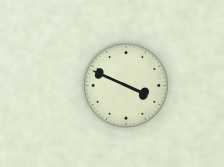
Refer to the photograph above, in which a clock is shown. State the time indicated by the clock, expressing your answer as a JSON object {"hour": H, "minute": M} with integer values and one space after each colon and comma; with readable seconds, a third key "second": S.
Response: {"hour": 3, "minute": 49}
